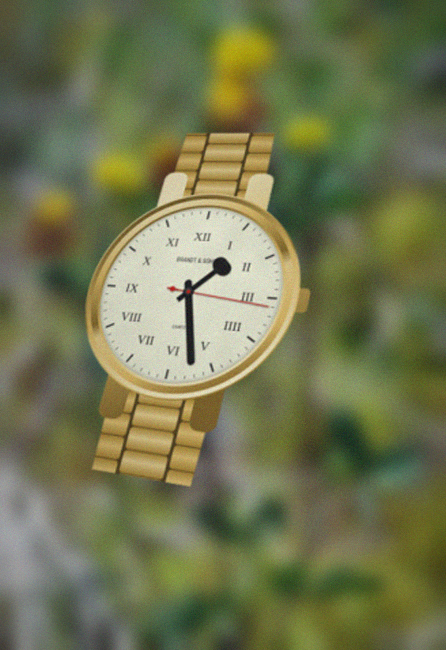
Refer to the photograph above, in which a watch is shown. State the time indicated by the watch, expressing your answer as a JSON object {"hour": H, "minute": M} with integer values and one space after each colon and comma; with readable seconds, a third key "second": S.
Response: {"hour": 1, "minute": 27, "second": 16}
